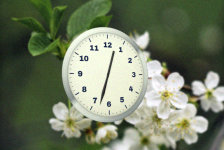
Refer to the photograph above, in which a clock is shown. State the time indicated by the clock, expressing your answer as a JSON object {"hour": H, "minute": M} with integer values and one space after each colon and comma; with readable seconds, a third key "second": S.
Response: {"hour": 12, "minute": 33}
